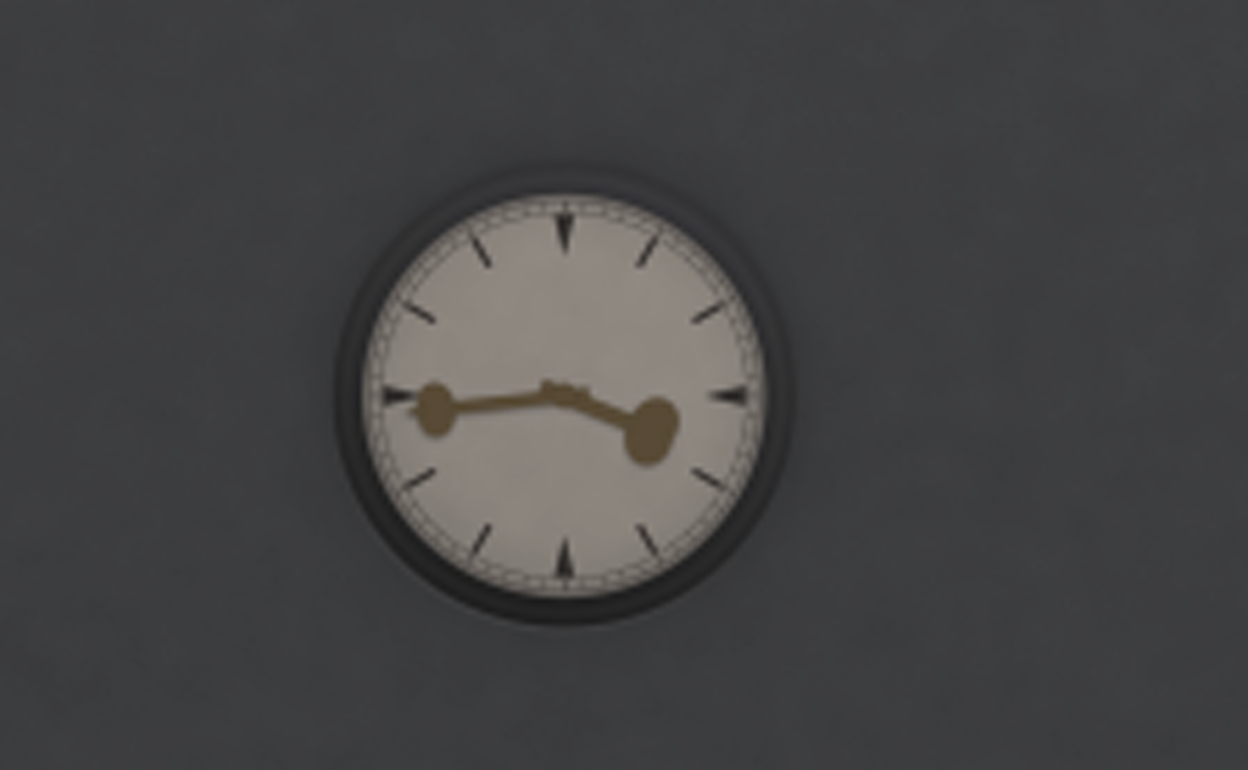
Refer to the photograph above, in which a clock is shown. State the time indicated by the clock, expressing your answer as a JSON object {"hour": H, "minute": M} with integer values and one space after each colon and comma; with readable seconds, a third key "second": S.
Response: {"hour": 3, "minute": 44}
